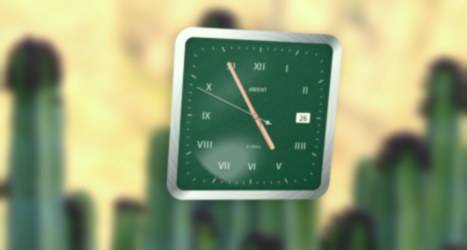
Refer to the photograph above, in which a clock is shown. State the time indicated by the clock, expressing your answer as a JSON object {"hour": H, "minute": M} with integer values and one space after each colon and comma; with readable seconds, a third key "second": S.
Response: {"hour": 4, "minute": 54, "second": 49}
